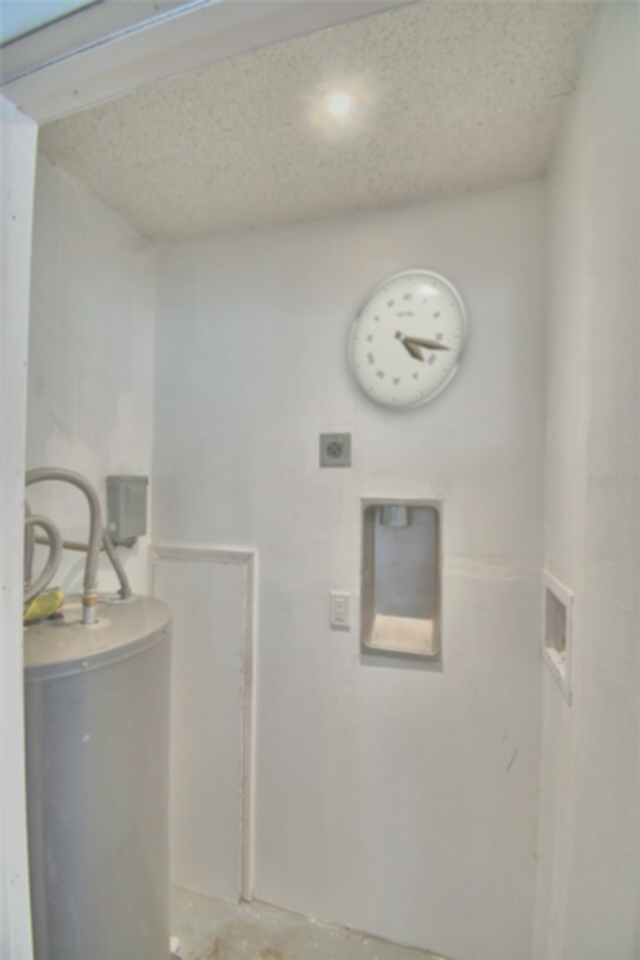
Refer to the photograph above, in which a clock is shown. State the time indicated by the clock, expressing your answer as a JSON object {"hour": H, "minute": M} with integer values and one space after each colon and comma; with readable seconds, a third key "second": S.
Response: {"hour": 4, "minute": 17}
